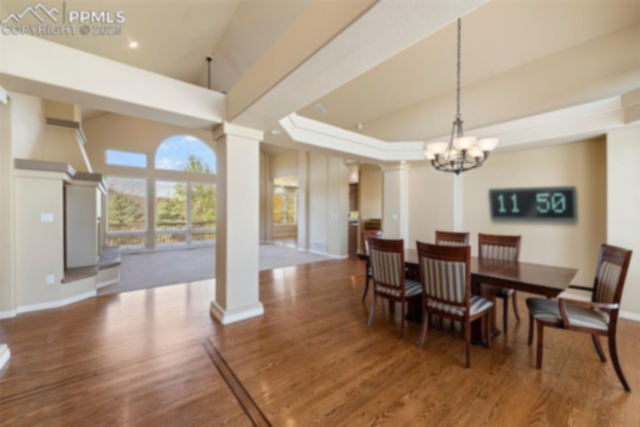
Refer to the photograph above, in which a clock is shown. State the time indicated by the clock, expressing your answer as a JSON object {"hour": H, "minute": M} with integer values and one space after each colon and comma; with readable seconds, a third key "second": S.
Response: {"hour": 11, "minute": 50}
